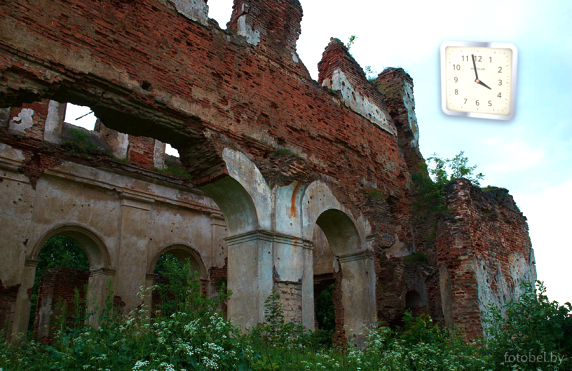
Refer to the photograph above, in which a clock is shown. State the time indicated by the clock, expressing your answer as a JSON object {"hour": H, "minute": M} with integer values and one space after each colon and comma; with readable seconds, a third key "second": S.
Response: {"hour": 3, "minute": 58}
